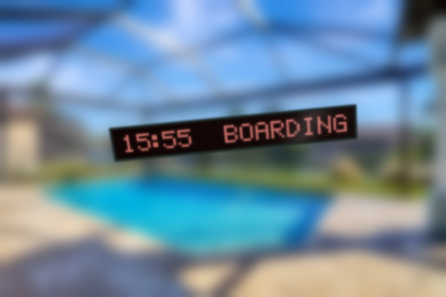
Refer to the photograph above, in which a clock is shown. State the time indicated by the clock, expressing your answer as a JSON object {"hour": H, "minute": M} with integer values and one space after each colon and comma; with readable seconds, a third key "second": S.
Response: {"hour": 15, "minute": 55}
